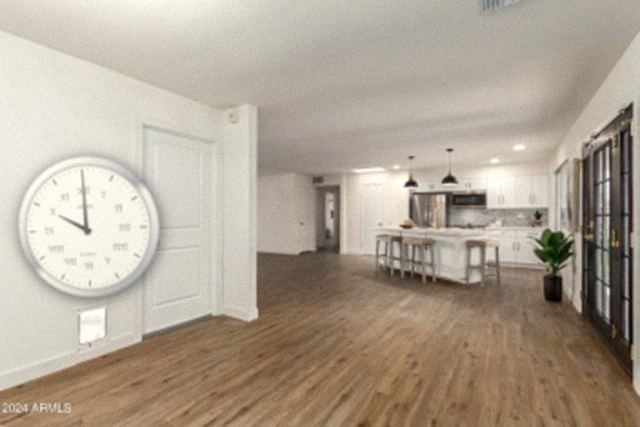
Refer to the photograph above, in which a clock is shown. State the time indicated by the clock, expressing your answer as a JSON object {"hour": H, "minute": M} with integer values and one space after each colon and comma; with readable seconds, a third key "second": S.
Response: {"hour": 10, "minute": 0}
